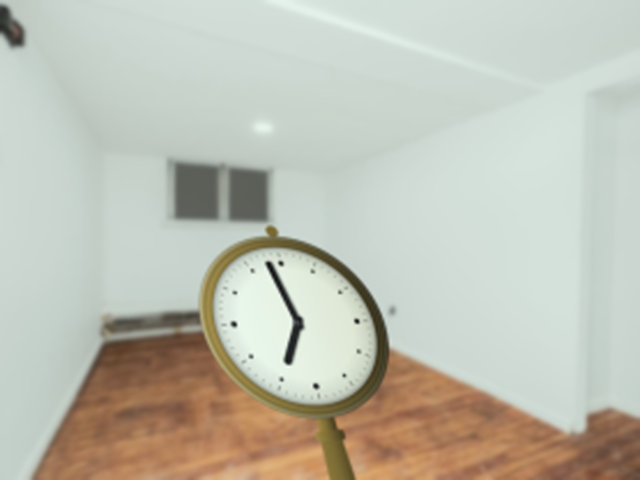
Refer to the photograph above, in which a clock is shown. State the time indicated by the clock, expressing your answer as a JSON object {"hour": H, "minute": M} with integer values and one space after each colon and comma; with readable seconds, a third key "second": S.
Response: {"hour": 6, "minute": 58}
